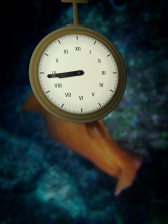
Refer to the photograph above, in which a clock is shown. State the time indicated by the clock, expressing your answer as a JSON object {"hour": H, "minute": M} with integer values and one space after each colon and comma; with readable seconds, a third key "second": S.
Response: {"hour": 8, "minute": 44}
